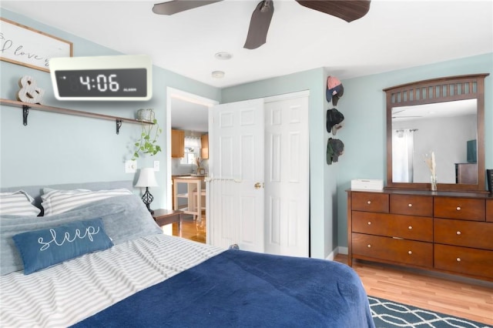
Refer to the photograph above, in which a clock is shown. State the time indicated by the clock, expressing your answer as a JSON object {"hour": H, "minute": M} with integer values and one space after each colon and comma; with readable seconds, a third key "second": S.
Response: {"hour": 4, "minute": 6}
